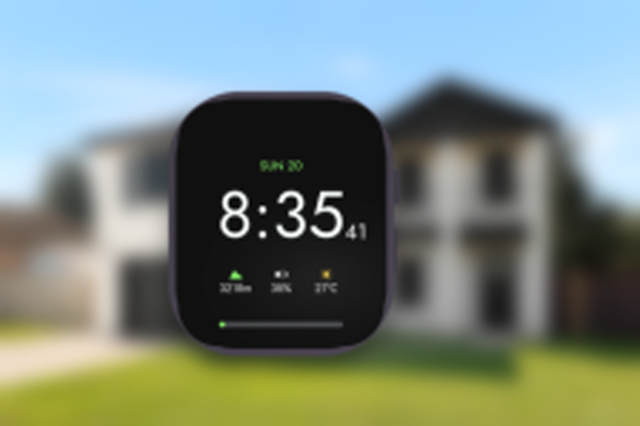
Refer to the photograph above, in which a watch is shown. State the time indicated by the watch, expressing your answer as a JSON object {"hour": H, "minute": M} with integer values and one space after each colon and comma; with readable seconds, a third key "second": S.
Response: {"hour": 8, "minute": 35, "second": 41}
